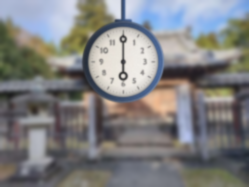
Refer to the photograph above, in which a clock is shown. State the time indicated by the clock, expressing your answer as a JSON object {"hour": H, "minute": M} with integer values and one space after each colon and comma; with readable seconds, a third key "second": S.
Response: {"hour": 6, "minute": 0}
